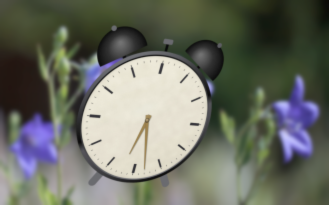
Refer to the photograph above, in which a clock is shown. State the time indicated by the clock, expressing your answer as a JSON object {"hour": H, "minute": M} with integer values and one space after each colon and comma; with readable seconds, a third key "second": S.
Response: {"hour": 6, "minute": 28}
